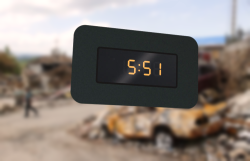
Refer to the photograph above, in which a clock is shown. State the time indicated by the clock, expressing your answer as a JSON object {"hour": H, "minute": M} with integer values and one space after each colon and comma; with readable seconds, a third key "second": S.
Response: {"hour": 5, "minute": 51}
